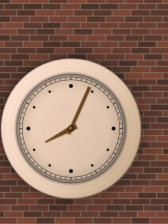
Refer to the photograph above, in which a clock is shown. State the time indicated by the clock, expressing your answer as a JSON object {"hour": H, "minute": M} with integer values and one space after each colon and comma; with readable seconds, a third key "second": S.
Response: {"hour": 8, "minute": 4}
